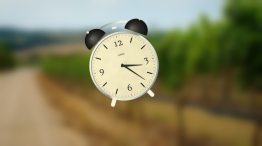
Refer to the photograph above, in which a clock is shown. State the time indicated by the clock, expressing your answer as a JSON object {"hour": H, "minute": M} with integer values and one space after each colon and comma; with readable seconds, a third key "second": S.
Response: {"hour": 3, "minute": 23}
